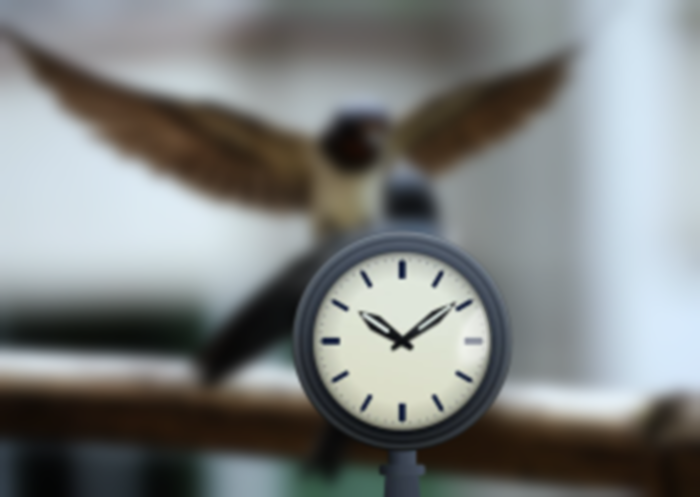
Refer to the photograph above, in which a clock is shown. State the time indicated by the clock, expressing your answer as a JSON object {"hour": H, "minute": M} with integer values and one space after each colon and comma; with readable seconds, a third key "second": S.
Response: {"hour": 10, "minute": 9}
